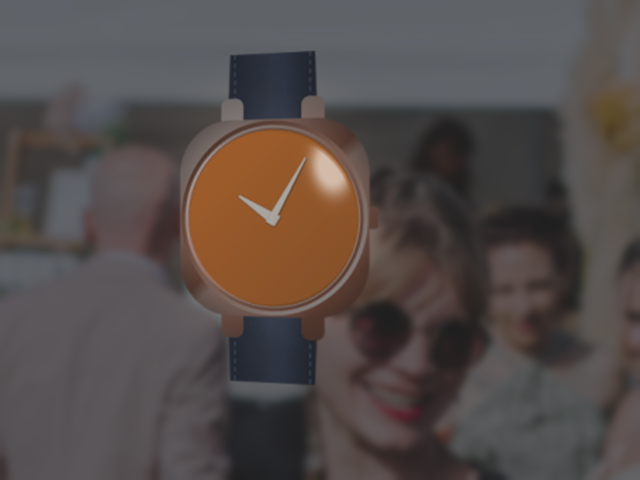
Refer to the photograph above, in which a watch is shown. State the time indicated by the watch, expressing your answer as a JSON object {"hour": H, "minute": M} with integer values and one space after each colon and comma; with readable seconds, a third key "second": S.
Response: {"hour": 10, "minute": 5}
